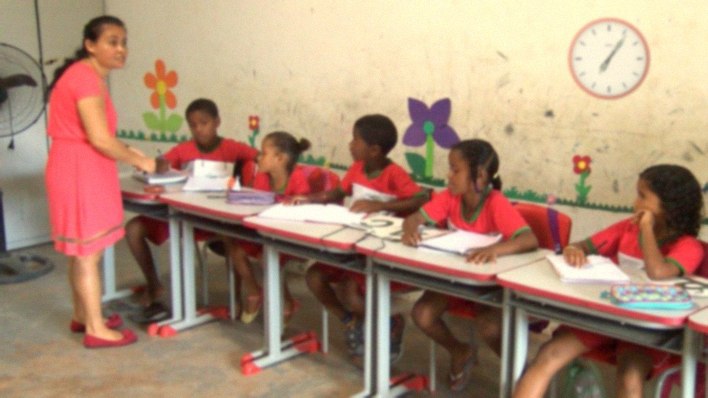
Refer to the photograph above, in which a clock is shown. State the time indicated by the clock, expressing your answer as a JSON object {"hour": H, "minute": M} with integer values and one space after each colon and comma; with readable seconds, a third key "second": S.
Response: {"hour": 7, "minute": 6}
